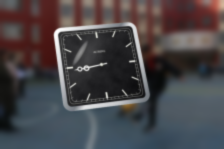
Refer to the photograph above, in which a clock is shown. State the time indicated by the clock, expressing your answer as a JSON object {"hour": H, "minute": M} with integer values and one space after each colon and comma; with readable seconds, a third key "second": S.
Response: {"hour": 8, "minute": 44}
